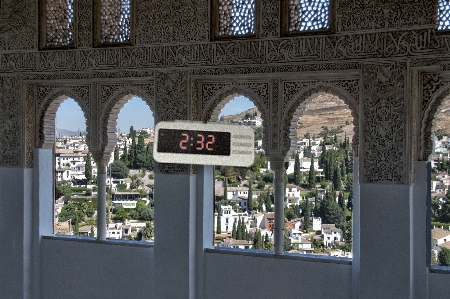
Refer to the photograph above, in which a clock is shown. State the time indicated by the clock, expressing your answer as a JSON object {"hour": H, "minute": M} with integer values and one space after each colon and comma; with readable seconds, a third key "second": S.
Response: {"hour": 2, "minute": 32}
